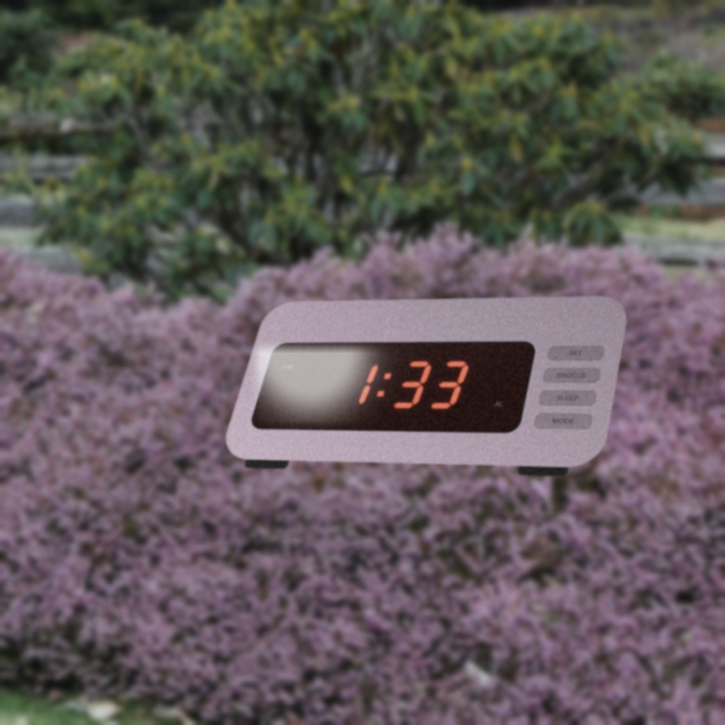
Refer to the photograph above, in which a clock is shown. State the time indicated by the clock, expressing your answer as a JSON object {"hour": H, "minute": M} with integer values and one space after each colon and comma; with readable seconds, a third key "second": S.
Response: {"hour": 1, "minute": 33}
